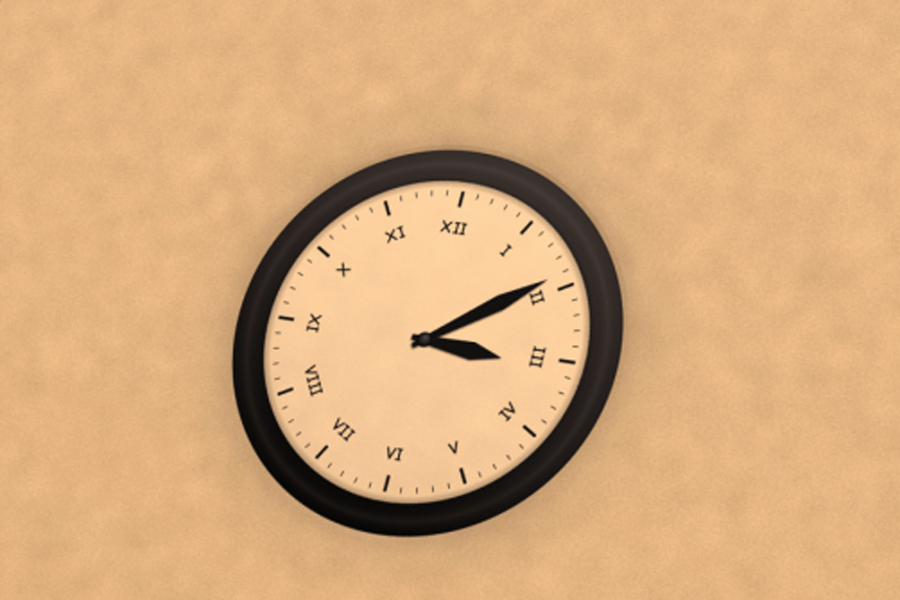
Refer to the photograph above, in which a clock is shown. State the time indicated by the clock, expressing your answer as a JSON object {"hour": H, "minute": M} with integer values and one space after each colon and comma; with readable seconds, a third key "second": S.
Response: {"hour": 3, "minute": 9}
